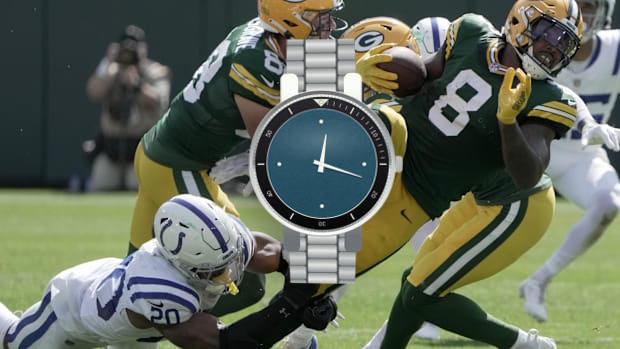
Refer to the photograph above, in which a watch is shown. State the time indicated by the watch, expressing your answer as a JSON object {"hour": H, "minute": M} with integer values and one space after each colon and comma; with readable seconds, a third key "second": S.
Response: {"hour": 12, "minute": 18}
